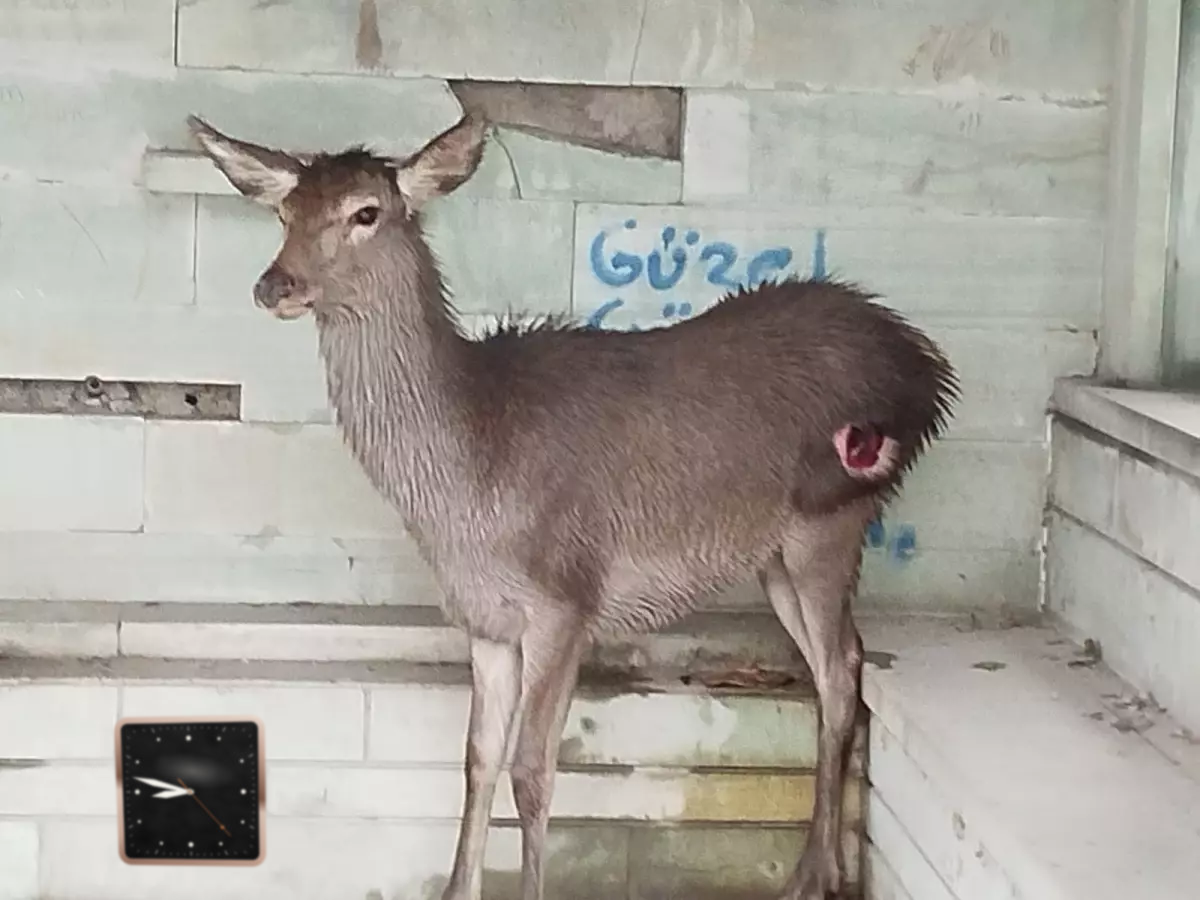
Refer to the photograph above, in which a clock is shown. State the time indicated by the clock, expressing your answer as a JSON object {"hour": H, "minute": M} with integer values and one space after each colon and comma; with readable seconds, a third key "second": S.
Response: {"hour": 8, "minute": 47, "second": 23}
